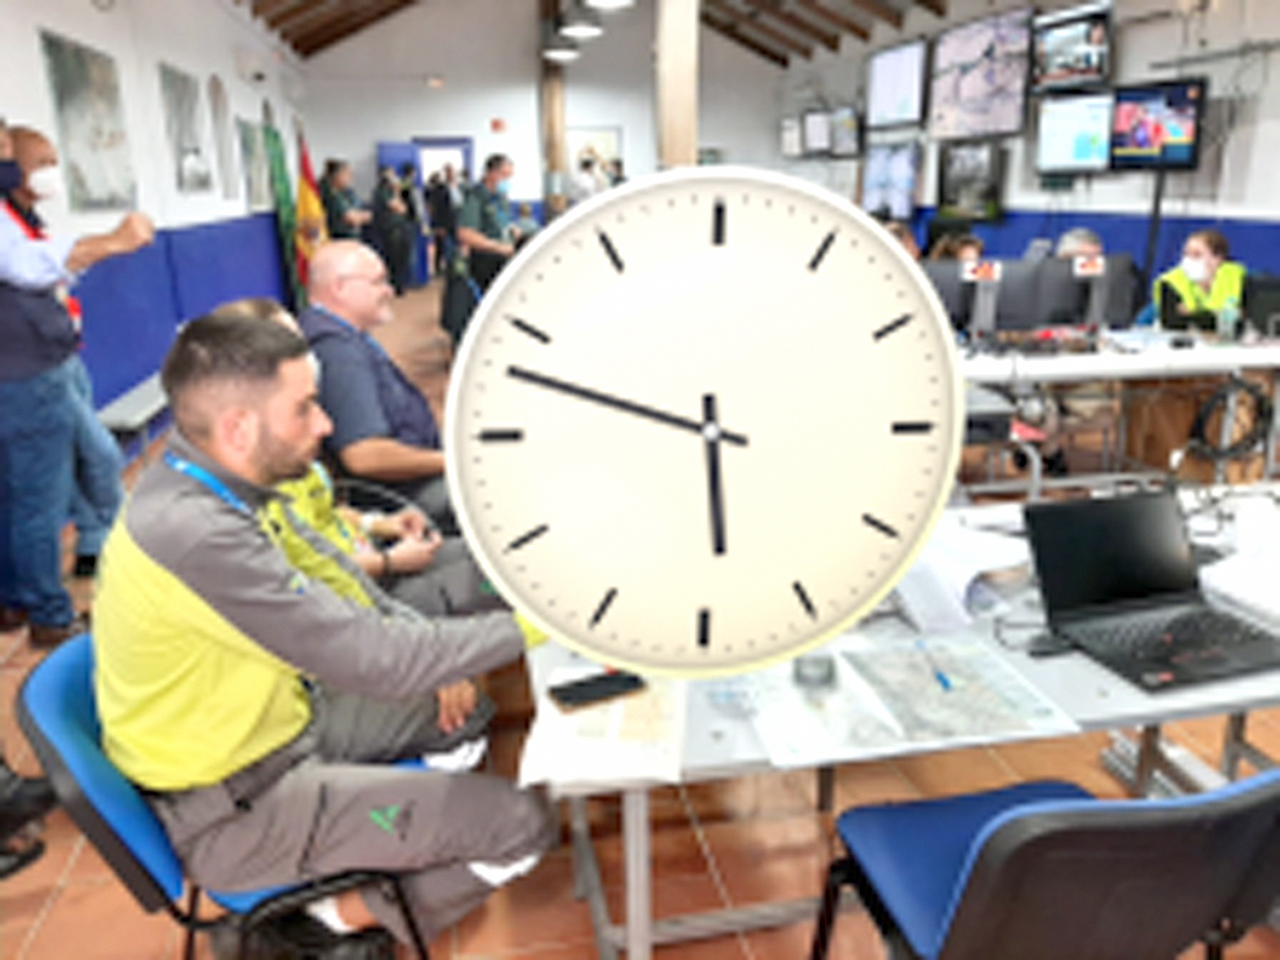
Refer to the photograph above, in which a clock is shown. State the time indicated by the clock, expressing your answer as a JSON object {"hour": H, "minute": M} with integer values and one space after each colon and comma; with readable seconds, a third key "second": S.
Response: {"hour": 5, "minute": 48}
